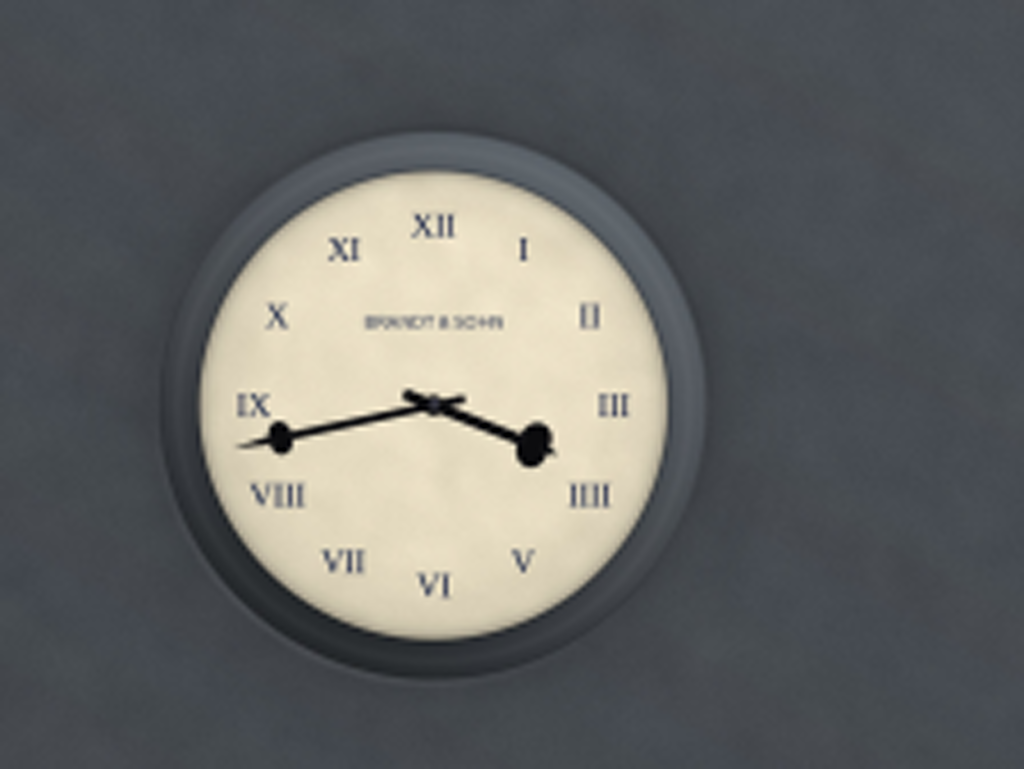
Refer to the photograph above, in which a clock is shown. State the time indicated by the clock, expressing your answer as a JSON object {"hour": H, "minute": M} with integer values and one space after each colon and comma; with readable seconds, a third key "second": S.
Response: {"hour": 3, "minute": 43}
